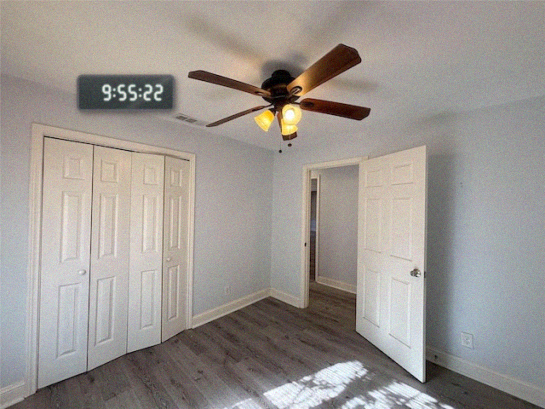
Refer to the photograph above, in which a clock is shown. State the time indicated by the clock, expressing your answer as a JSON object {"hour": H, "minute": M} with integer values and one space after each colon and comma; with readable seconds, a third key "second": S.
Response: {"hour": 9, "minute": 55, "second": 22}
